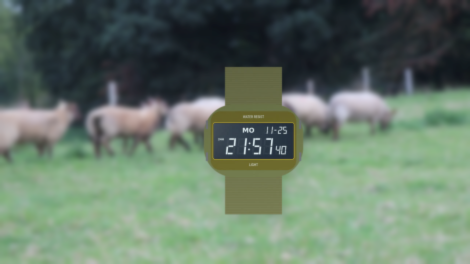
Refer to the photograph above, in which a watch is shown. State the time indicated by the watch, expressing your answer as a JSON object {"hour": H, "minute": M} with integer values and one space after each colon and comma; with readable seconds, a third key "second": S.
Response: {"hour": 21, "minute": 57}
